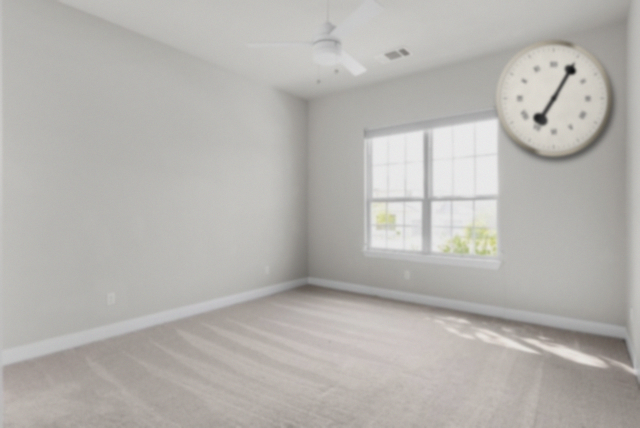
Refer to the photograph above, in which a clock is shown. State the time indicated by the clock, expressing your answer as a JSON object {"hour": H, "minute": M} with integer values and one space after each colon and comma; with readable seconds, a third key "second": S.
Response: {"hour": 7, "minute": 5}
